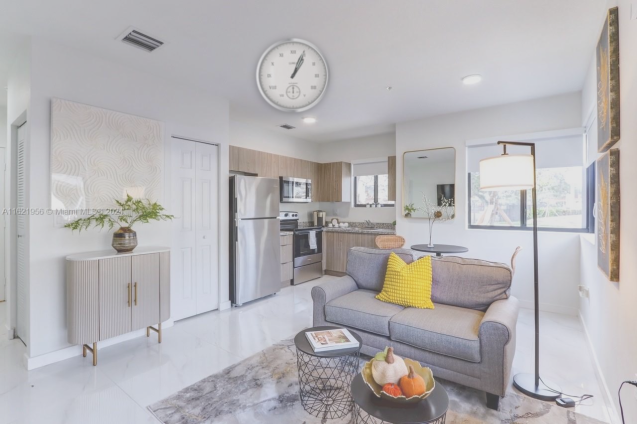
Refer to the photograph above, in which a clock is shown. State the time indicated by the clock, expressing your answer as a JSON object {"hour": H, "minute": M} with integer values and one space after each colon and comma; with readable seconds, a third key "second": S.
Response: {"hour": 1, "minute": 4}
